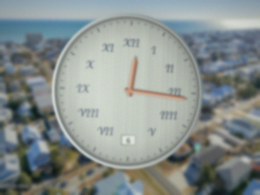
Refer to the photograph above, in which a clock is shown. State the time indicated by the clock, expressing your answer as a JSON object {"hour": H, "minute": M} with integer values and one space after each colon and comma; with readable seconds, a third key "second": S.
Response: {"hour": 12, "minute": 16}
